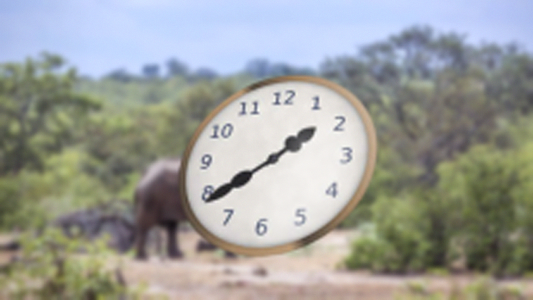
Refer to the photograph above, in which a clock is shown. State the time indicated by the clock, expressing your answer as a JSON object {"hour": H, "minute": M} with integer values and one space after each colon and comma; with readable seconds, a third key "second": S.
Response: {"hour": 1, "minute": 39}
